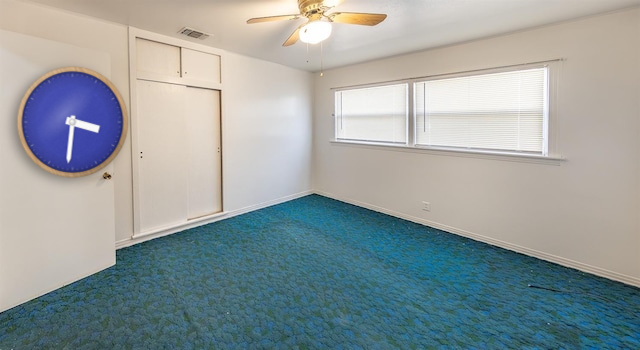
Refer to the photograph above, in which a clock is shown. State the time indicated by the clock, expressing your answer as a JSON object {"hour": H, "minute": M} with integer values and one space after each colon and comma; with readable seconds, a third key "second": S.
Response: {"hour": 3, "minute": 31}
